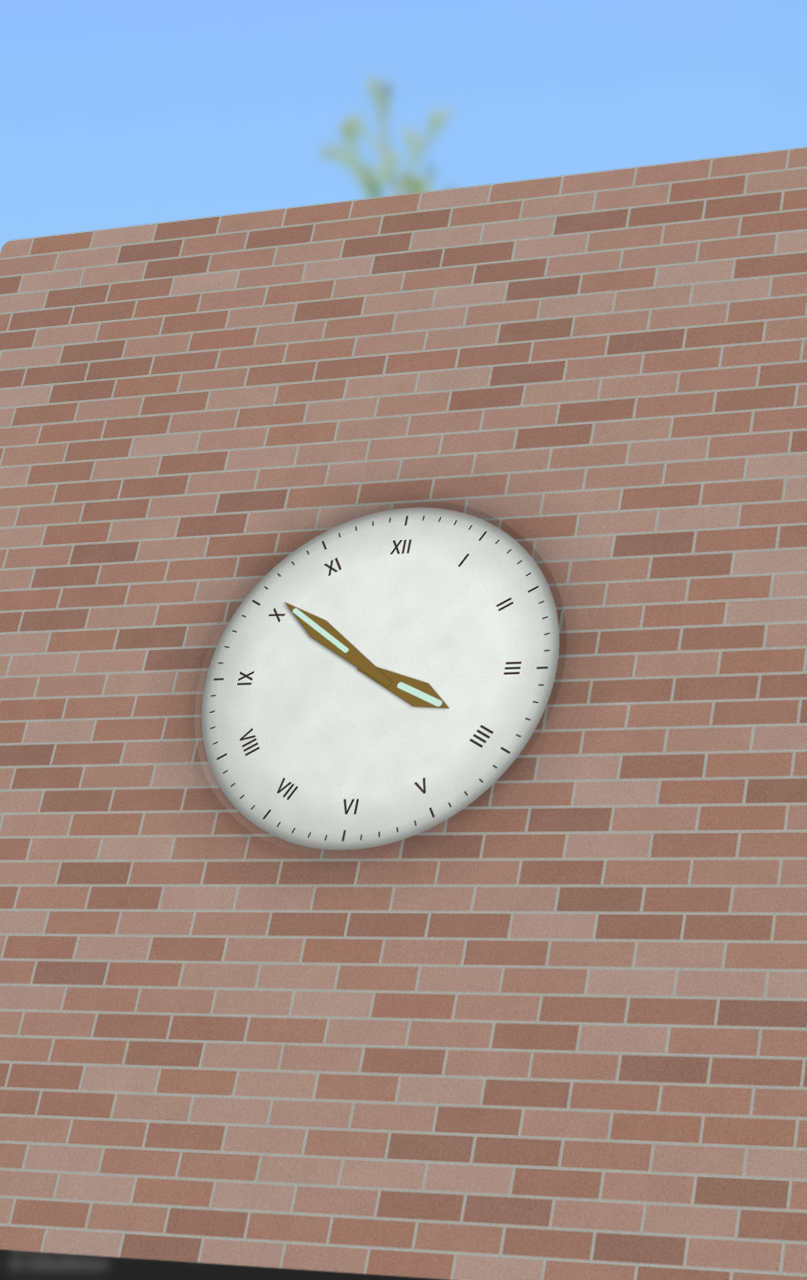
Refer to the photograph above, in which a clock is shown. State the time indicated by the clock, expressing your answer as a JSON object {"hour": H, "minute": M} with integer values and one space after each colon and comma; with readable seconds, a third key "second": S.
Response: {"hour": 3, "minute": 51}
